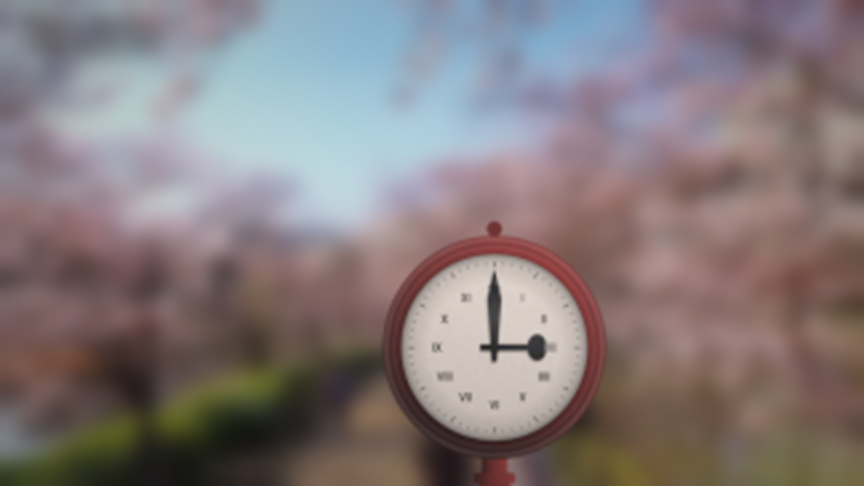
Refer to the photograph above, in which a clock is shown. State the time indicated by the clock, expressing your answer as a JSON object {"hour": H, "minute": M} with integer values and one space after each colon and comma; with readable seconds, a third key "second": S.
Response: {"hour": 3, "minute": 0}
